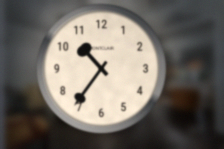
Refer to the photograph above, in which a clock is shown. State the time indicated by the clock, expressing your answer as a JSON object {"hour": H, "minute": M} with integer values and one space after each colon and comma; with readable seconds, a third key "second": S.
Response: {"hour": 10, "minute": 36}
